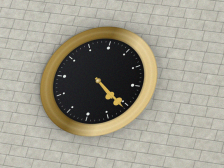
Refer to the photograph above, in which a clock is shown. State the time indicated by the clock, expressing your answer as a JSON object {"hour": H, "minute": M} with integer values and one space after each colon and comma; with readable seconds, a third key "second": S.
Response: {"hour": 4, "minute": 21}
